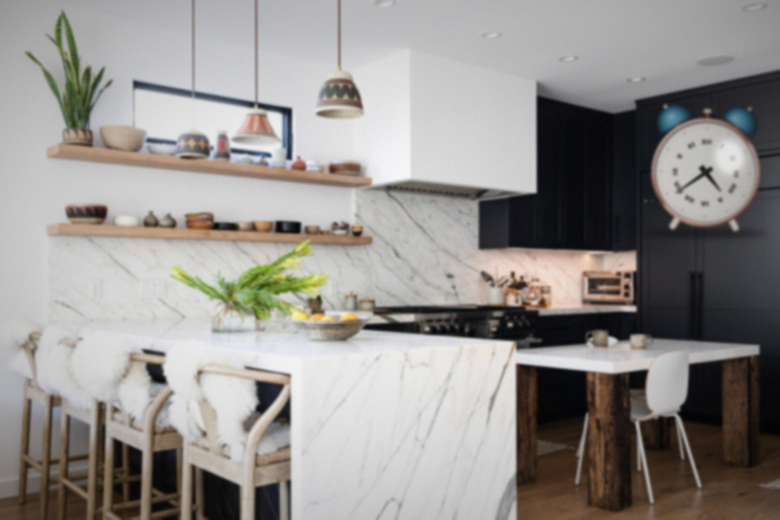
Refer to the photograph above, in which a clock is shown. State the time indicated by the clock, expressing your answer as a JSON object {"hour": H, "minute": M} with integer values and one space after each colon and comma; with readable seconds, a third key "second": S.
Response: {"hour": 4, "minute": 39}
